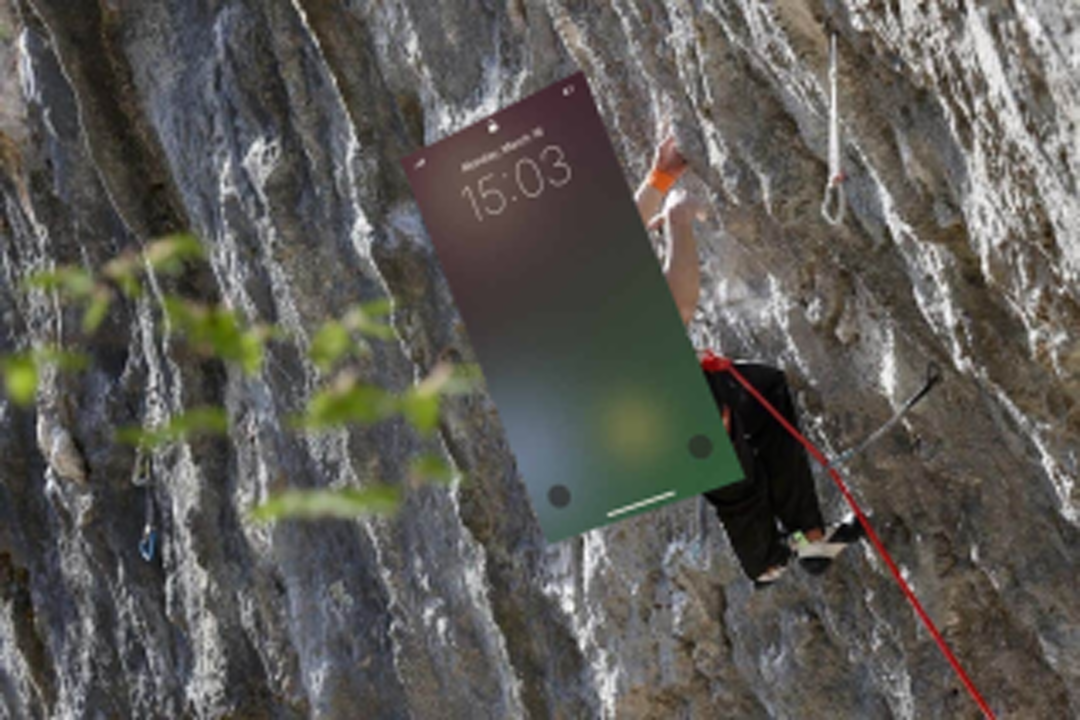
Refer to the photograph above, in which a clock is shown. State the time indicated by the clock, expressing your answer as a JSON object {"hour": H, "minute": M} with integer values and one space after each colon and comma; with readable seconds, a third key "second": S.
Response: {"hour": 15, "minute": 3}
